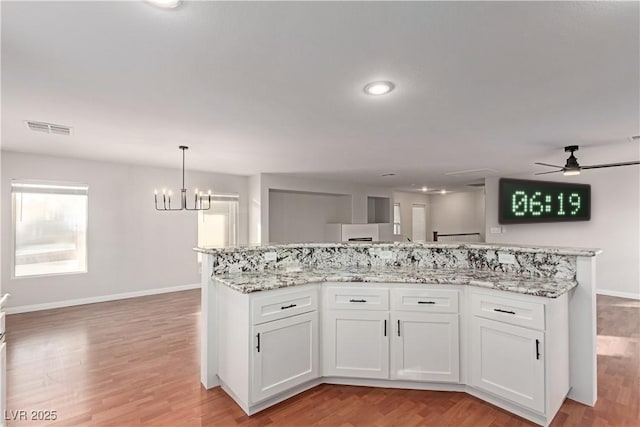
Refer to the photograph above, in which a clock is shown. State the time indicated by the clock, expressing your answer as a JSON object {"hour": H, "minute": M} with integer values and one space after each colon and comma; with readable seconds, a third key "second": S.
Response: {"hour": 6, "minute": 19}
